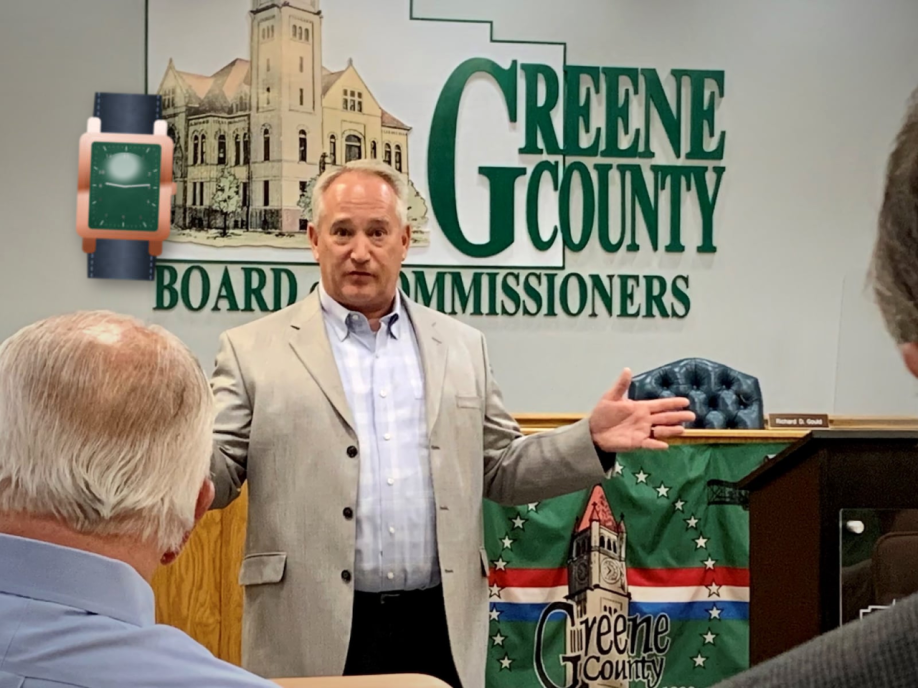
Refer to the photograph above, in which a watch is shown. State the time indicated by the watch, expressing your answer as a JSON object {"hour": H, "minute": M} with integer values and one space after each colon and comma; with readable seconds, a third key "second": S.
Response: {"hour": 9, "minute": 14}
